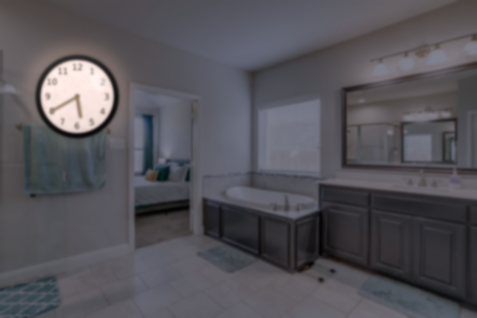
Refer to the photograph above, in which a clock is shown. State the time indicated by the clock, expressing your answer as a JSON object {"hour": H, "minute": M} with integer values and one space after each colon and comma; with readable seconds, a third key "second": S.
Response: {"hour": 5, "minute": 40}
